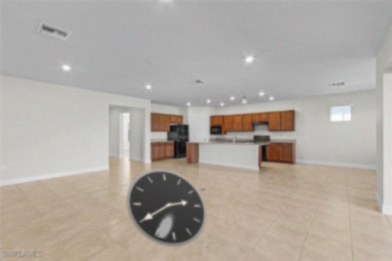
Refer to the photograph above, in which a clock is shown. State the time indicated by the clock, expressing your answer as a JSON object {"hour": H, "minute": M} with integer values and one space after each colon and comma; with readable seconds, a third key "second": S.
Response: {"hour": 2, "minute": 40}
